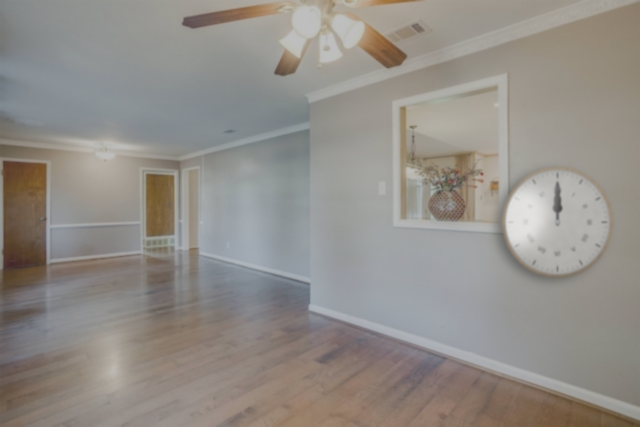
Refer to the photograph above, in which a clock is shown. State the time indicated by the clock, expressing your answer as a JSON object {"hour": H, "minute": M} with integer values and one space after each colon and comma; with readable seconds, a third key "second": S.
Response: {"hour": 12, "minute": 0}
